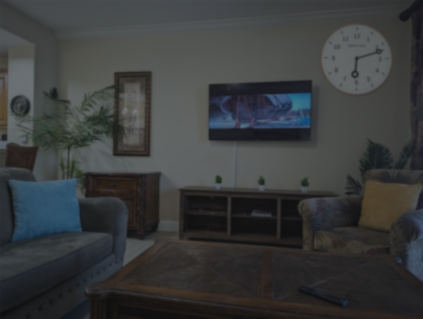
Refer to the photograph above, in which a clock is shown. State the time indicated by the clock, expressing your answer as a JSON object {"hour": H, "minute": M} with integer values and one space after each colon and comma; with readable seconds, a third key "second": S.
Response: {"hour": 6, "minute": 12}
